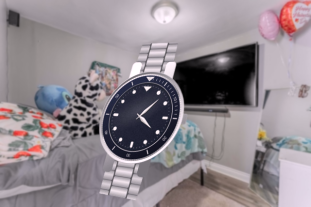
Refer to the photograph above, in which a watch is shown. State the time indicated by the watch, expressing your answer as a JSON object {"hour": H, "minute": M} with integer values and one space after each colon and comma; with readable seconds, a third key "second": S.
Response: {"hour": 4, "minute": 7}
